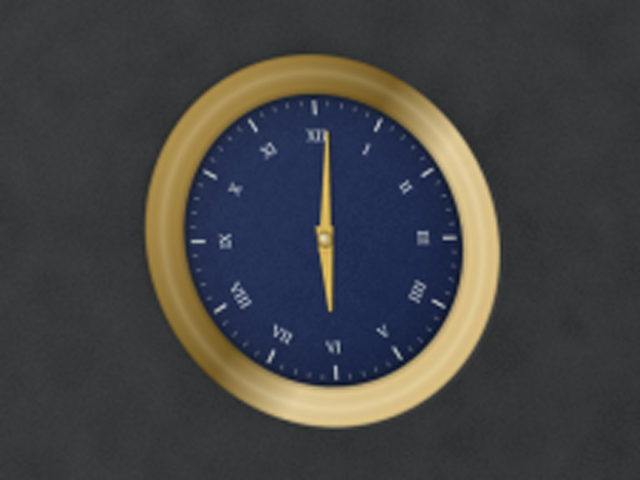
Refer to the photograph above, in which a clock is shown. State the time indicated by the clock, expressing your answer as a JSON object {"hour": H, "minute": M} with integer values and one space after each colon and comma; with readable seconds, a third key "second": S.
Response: {"hour": 6, "minute": 1}
